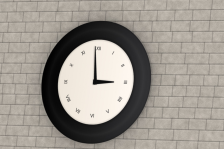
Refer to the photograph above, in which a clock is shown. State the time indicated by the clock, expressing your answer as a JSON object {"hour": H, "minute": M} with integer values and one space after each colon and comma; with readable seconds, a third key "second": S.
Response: {"hour": 2, "minute": 59}
